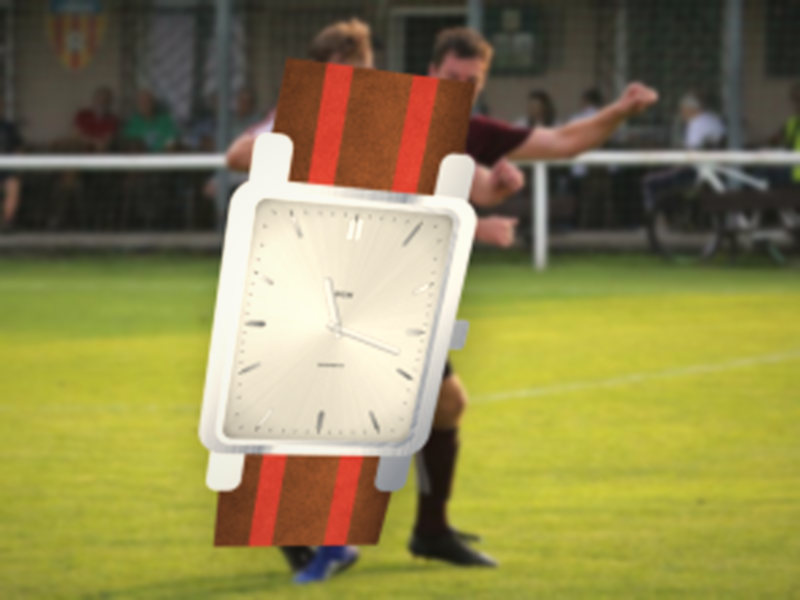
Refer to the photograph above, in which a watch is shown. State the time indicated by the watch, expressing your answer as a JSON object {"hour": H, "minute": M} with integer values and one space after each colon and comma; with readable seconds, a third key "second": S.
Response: {"hour": 11, "minute": 18}
